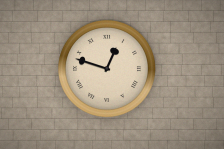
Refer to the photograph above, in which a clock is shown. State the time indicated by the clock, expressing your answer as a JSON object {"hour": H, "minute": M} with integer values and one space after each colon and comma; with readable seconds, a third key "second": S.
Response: {"hour": 12, "minute": 48}
